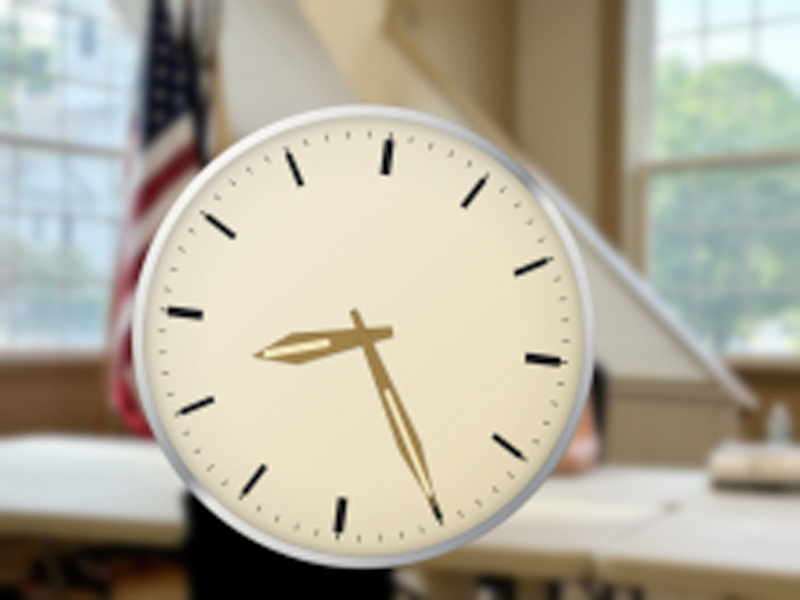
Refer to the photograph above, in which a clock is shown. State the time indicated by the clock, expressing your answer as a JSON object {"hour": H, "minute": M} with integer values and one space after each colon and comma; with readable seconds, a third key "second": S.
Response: {"hour": 8, "minute": 25}
